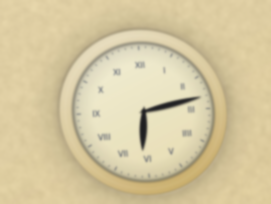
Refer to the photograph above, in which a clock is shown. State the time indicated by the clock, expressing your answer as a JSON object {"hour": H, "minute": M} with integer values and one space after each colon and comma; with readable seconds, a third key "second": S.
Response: {"hour": 6, "minute": 13}
